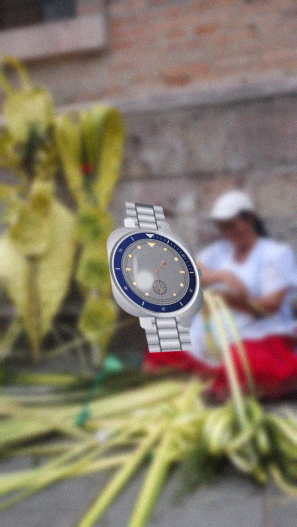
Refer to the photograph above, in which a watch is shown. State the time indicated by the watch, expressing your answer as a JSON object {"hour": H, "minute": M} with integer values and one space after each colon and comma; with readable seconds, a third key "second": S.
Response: {"hour": 1, "minute": 30}
